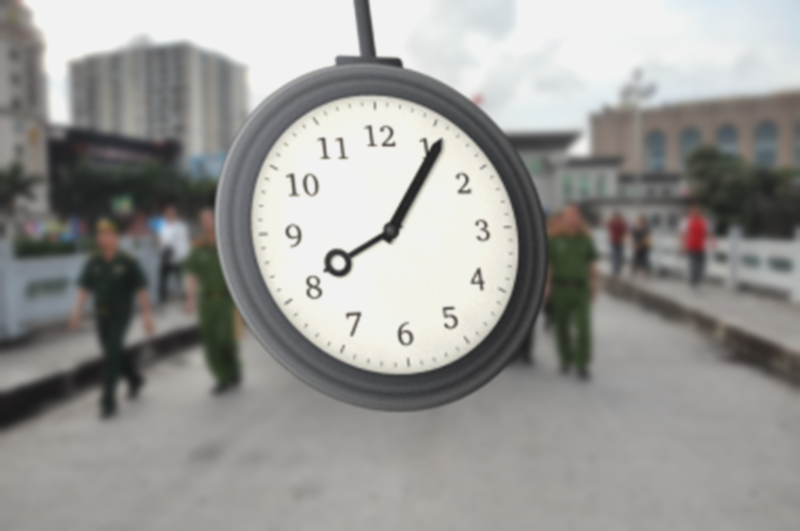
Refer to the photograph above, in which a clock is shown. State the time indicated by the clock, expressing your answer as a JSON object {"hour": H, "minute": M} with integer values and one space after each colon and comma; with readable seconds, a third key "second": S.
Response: {"hour": 8, "minute": 6}
